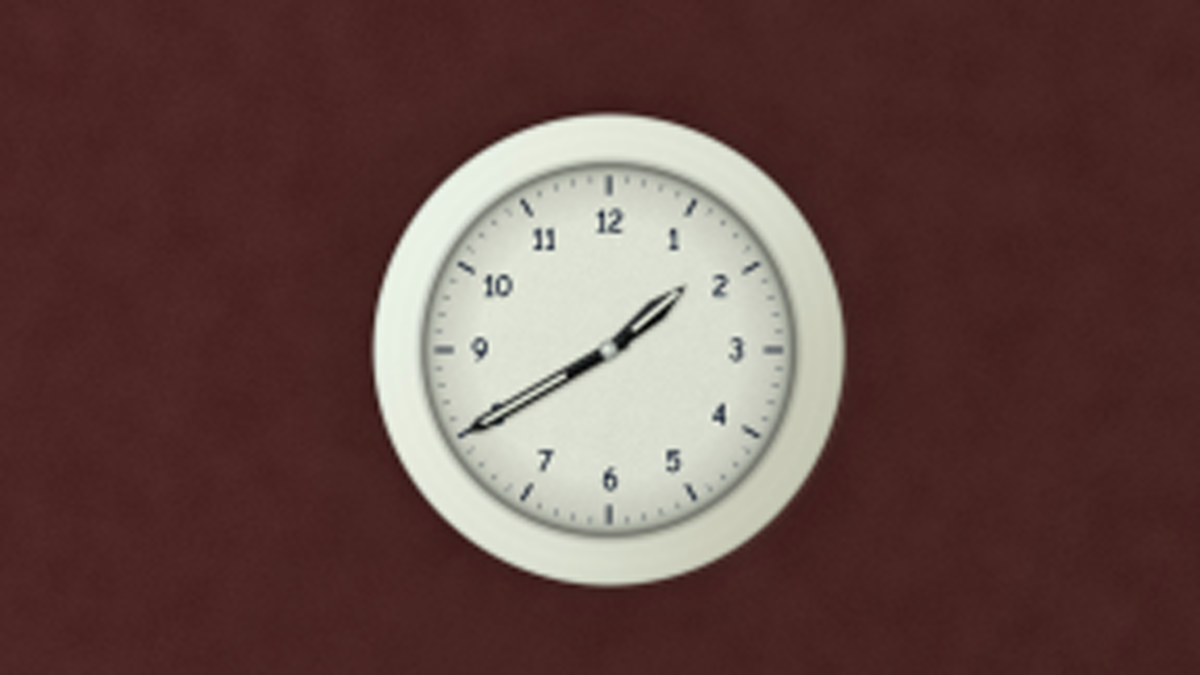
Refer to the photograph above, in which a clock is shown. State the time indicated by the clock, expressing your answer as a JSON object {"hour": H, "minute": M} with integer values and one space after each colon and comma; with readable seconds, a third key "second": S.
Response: {"hour": 1, "minute": 40}
